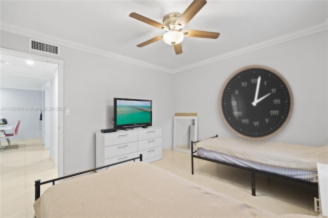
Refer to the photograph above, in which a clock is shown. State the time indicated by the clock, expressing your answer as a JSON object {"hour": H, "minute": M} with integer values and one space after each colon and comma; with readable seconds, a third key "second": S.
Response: {"hour": 2, "minute": 2}
